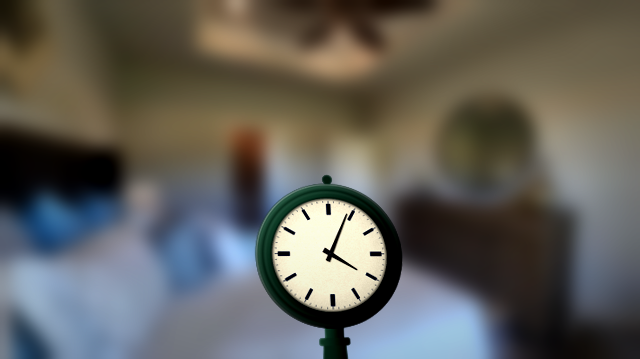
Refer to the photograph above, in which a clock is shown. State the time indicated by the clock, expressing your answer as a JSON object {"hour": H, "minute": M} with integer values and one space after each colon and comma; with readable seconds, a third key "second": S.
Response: {"hour": 4, "minute": 4}
